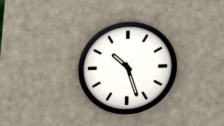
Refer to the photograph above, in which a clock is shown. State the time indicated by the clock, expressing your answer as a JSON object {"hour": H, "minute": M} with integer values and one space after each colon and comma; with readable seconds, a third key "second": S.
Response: {"hour": 10, "minute": 27}
